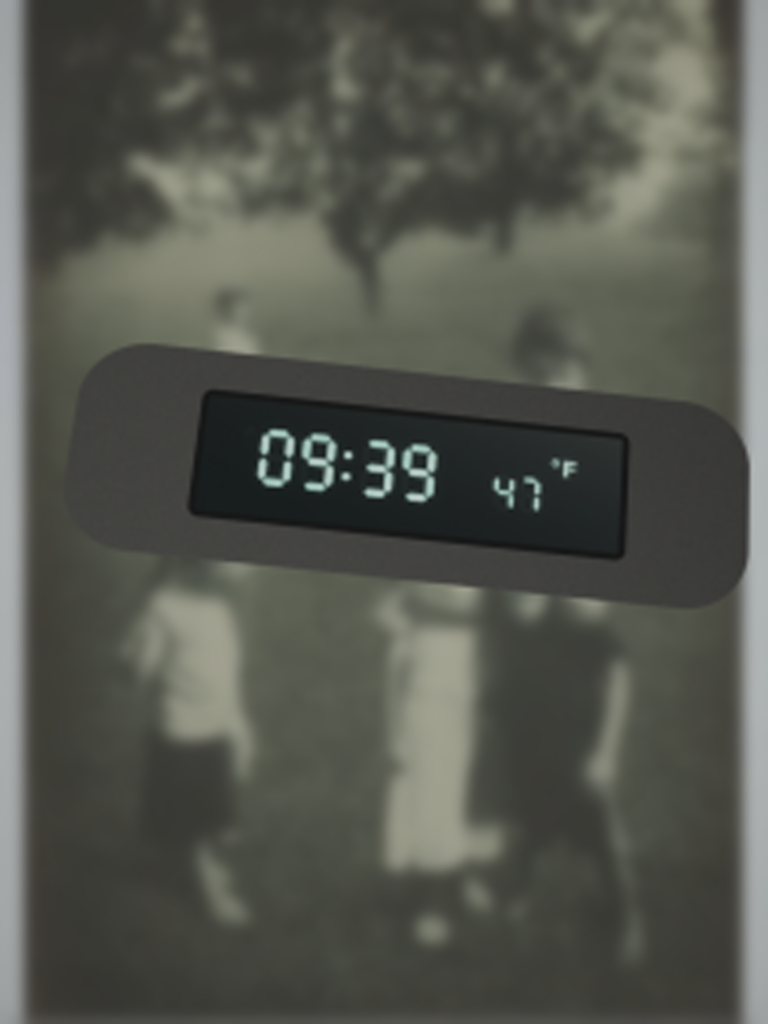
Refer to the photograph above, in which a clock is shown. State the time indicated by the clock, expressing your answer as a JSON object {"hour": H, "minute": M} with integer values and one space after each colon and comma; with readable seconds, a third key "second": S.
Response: {"hour": 9, "minute": 39}
